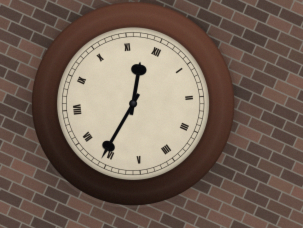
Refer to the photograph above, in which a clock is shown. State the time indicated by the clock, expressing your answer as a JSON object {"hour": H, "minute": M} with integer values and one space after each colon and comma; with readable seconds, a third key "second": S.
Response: {"hour": 11, "minute": 31}
